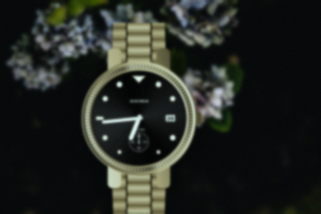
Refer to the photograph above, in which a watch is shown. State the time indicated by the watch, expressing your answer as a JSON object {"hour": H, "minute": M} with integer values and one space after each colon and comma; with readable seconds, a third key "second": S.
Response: {"hour": 6, "minute": 44}
